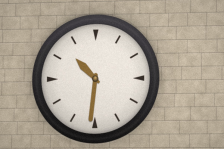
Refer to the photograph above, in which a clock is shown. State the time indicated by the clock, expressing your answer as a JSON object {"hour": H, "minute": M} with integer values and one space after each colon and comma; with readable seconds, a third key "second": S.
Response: {"hour": 10, "minute": 31}
